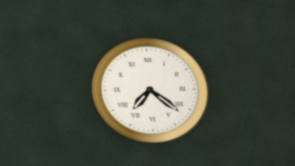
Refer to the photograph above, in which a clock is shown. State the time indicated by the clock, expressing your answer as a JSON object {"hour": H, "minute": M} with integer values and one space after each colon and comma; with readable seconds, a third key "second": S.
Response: {"hour": 7, "minute": 22}
